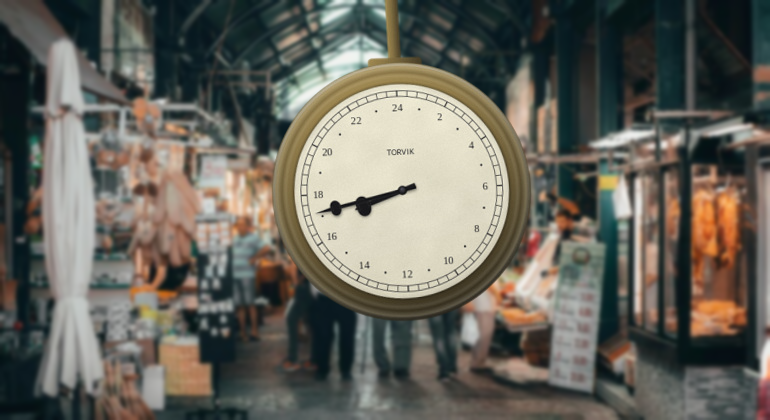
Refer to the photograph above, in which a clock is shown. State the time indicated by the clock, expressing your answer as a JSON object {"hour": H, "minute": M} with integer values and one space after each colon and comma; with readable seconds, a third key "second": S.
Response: {"hour": 16, "minute": 43}
